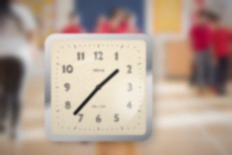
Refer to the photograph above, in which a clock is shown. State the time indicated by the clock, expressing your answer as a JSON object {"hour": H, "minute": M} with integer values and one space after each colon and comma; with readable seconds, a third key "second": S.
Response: {"hour": 1, "minute": 37}
